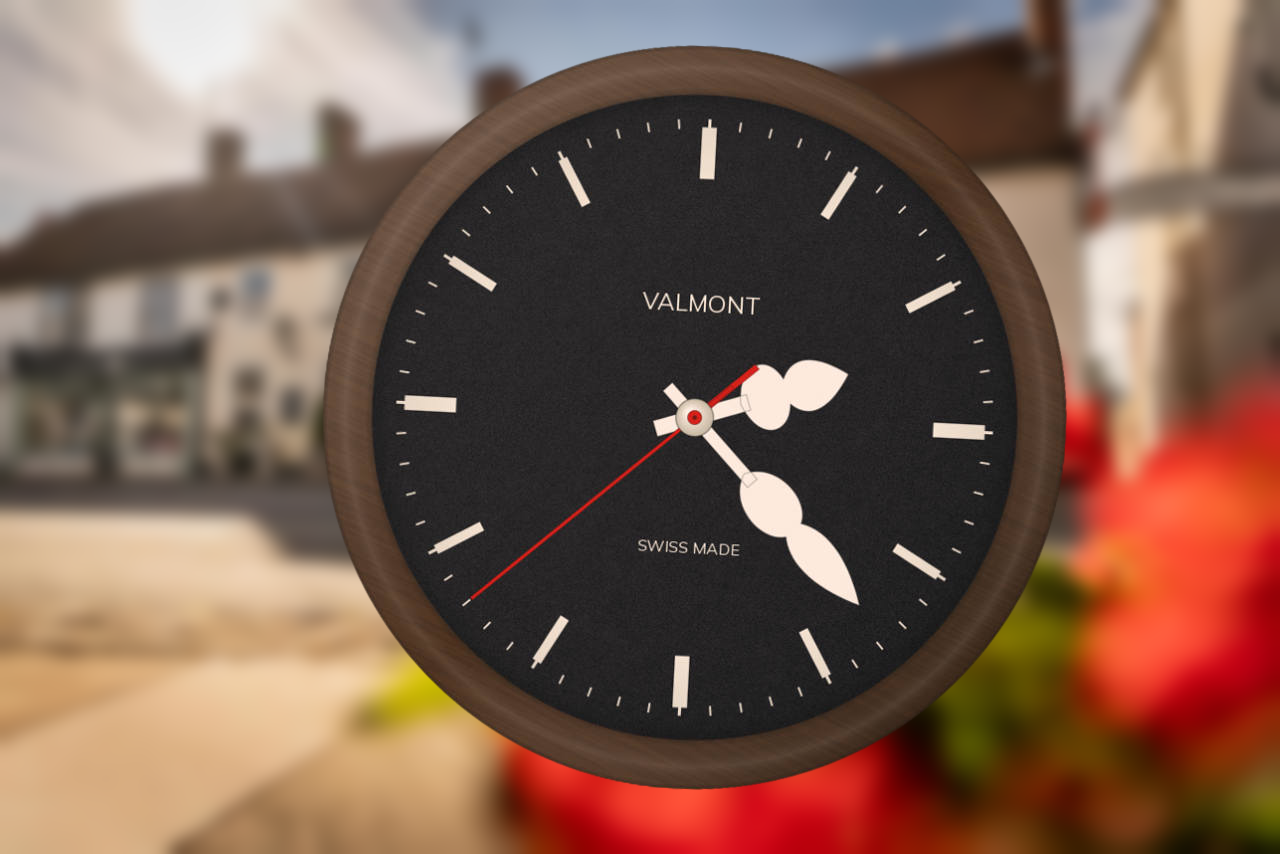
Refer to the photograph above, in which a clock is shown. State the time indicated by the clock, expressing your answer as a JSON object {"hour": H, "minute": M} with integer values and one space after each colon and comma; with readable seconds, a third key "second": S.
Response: {"hour": 2, "minute": 22, "second": 38}
